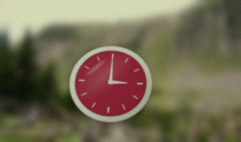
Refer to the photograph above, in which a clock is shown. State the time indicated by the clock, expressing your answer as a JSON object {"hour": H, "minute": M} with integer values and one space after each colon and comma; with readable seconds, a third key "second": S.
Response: {"hour": 3, "minute": 0}
